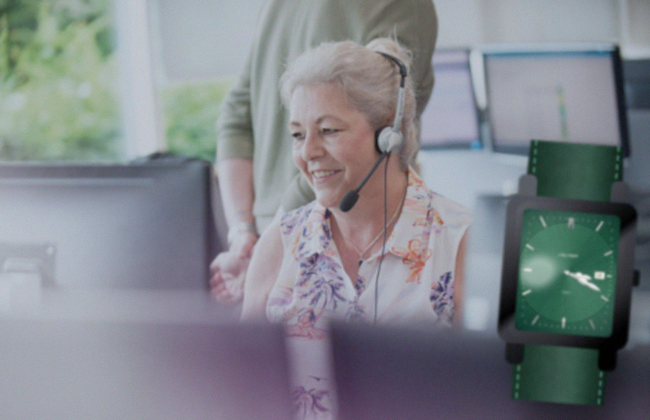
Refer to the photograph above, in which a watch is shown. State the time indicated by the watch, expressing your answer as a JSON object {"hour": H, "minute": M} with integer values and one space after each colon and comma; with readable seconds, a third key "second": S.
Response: {"hour": 3, "minute": 19}
